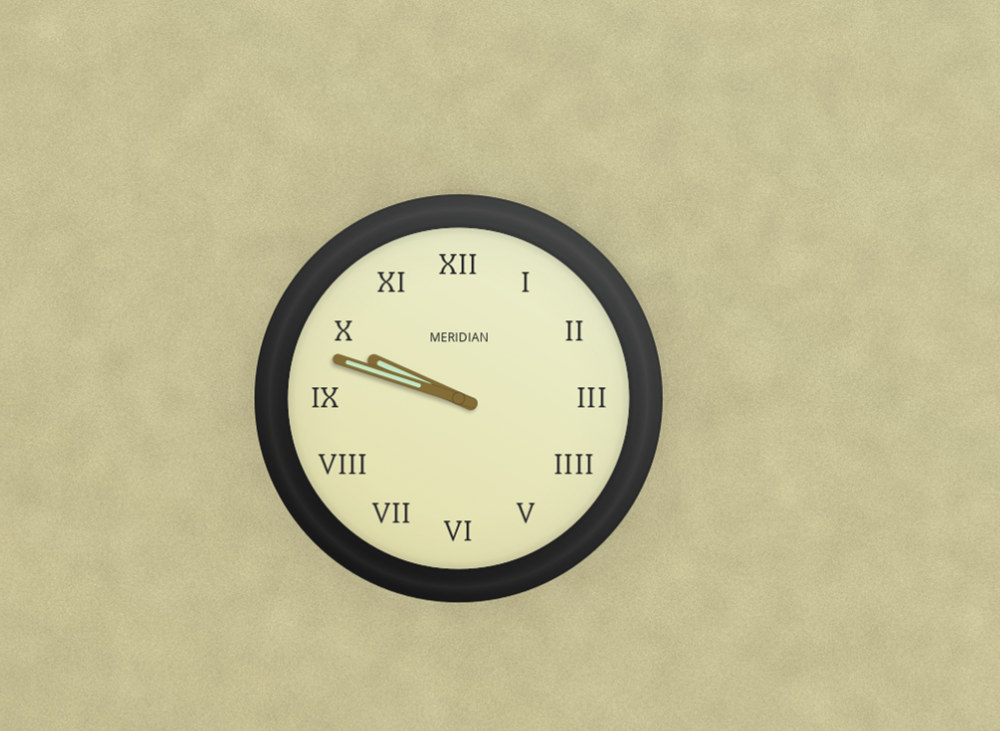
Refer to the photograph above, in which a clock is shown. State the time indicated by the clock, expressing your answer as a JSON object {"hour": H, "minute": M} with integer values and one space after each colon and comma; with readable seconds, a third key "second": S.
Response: {"hour": 9, "minute": 48}
